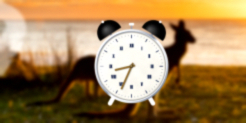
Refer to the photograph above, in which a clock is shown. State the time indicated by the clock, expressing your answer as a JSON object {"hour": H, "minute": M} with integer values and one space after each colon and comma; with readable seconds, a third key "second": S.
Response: {"hour": 8, "minute": 34}
